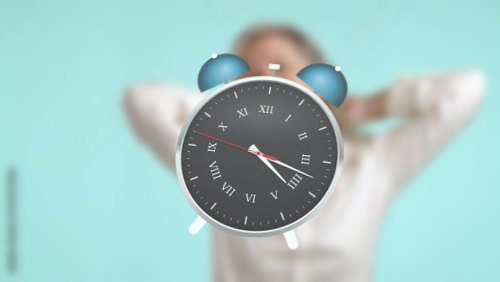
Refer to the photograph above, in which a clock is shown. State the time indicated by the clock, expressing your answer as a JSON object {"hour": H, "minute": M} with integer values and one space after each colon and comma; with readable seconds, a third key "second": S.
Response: {"hour": 4, "minute": 17, "second": 47}
